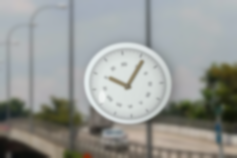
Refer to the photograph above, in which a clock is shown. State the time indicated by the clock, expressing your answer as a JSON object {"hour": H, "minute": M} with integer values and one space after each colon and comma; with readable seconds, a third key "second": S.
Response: {"hour": 10, "minute": 6}
